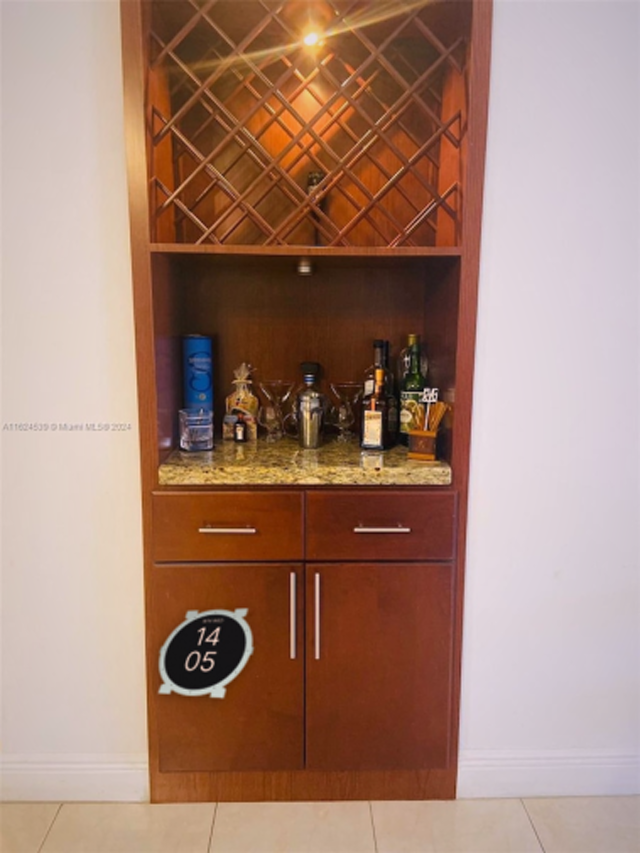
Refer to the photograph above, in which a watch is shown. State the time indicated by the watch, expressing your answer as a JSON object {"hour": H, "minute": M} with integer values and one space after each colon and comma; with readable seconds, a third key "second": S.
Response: {"hour": 14, "minute": 5}
